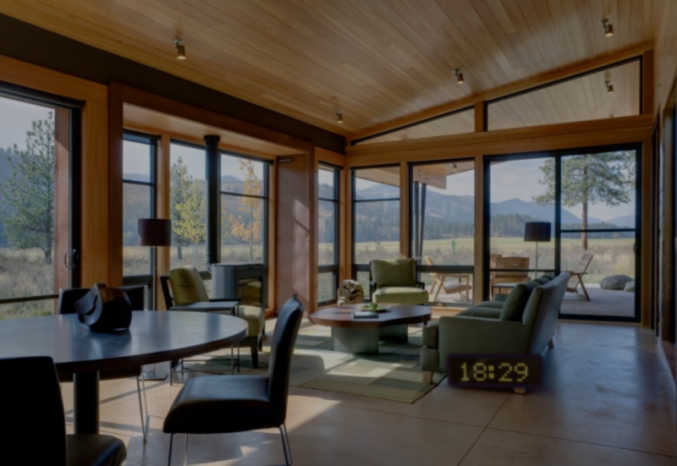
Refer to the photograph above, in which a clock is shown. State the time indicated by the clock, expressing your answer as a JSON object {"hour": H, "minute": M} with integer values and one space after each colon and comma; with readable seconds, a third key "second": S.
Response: {"hour": 18, "minute": 29}
